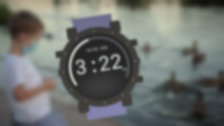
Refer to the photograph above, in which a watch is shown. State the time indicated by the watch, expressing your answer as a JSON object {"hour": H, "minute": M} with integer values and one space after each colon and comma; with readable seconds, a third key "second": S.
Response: {"hour": 3, "minute": 22}
